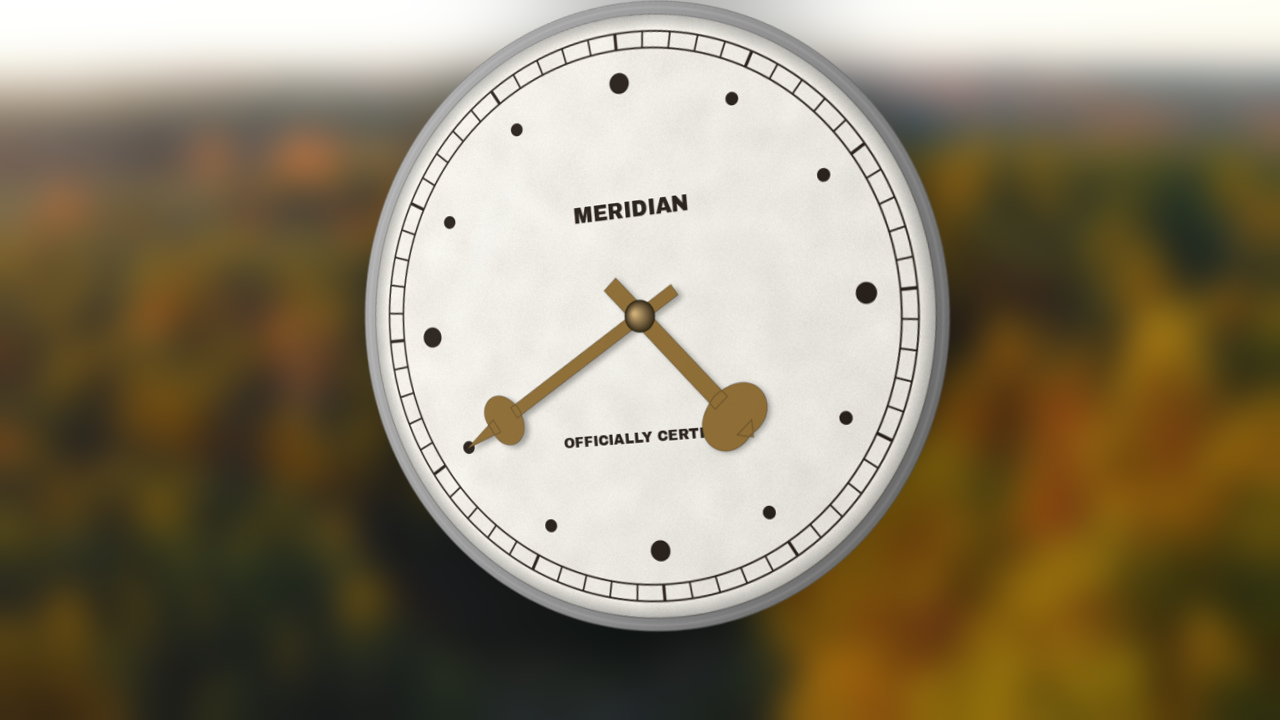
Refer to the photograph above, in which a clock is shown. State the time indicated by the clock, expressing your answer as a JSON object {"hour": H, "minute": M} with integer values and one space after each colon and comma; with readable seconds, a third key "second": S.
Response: {"hour": 4, "minute": 40}
